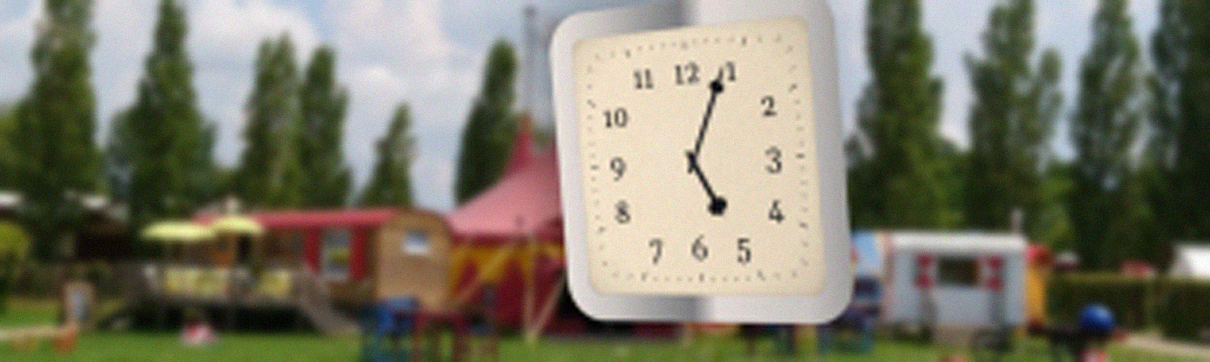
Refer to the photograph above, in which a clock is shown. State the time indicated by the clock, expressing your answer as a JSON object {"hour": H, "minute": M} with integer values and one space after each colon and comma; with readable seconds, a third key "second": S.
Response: {"hour": 5, "minute": 4}
